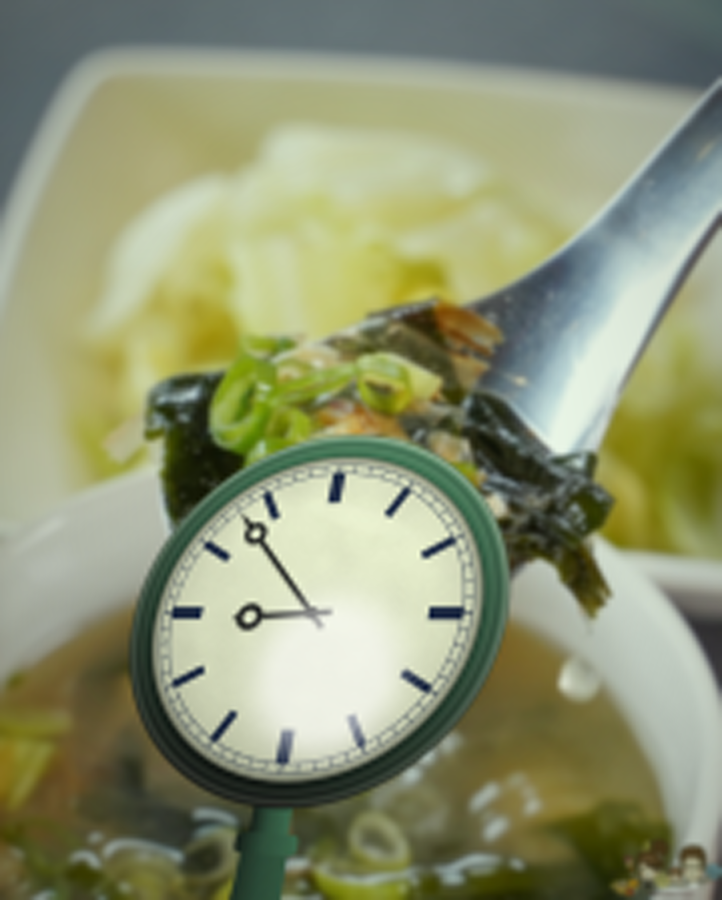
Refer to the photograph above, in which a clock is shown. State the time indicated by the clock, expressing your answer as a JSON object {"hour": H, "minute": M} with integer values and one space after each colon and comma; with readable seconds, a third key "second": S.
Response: {"hour": 8, "minute": 53}
